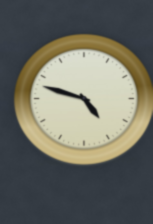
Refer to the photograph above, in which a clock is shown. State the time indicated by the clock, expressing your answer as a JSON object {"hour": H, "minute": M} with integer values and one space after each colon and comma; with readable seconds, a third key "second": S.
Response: {"hour": 4, "minute": 48}
